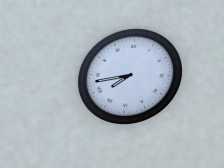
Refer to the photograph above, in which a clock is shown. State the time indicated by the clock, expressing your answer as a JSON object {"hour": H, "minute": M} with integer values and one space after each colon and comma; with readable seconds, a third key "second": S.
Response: {"hour": 7, "minute": 43}
